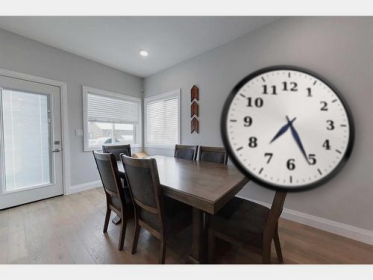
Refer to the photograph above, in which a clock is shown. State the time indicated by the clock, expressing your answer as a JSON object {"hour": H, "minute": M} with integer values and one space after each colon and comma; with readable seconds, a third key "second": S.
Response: {"hour": 7, "minute": 26}
